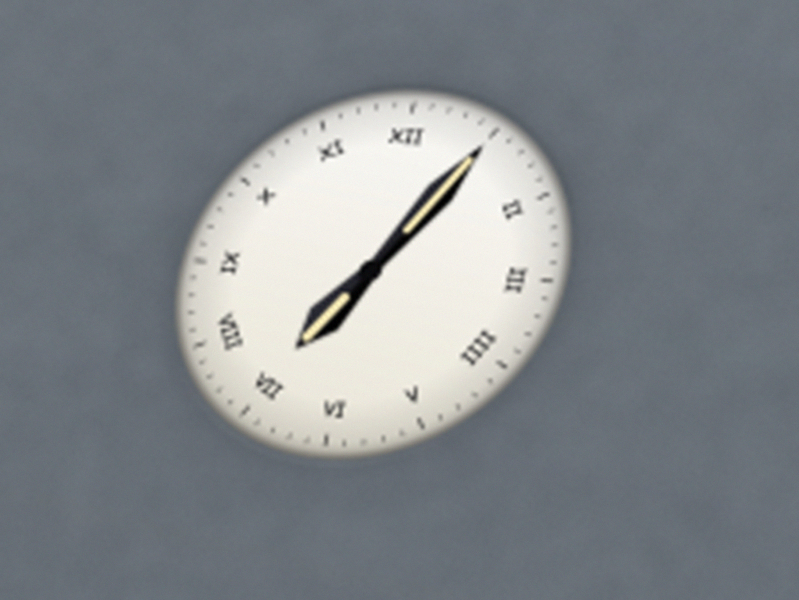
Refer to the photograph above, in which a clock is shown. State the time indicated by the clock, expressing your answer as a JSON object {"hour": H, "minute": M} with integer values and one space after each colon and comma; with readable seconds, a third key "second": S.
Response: {"hour": 7, "minute": 5}
